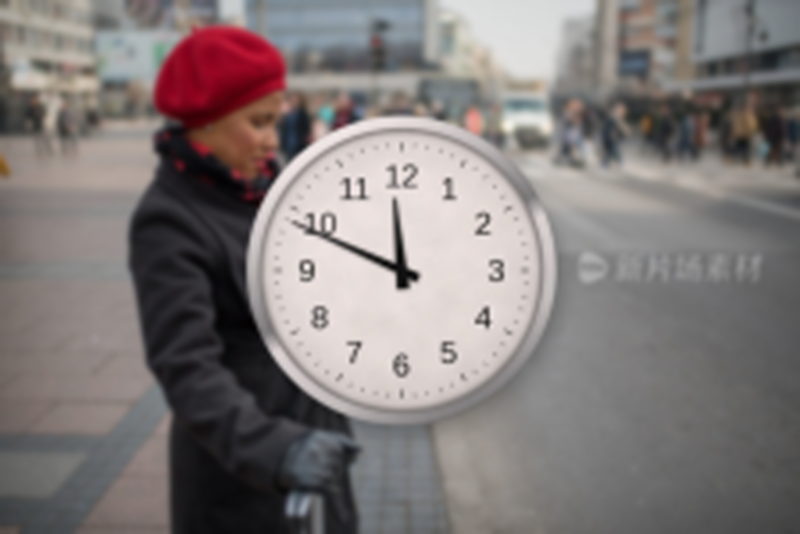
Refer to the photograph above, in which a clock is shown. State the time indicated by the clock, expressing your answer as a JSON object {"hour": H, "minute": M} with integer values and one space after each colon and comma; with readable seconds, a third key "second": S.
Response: {"hour": 11, "minute": 49}
